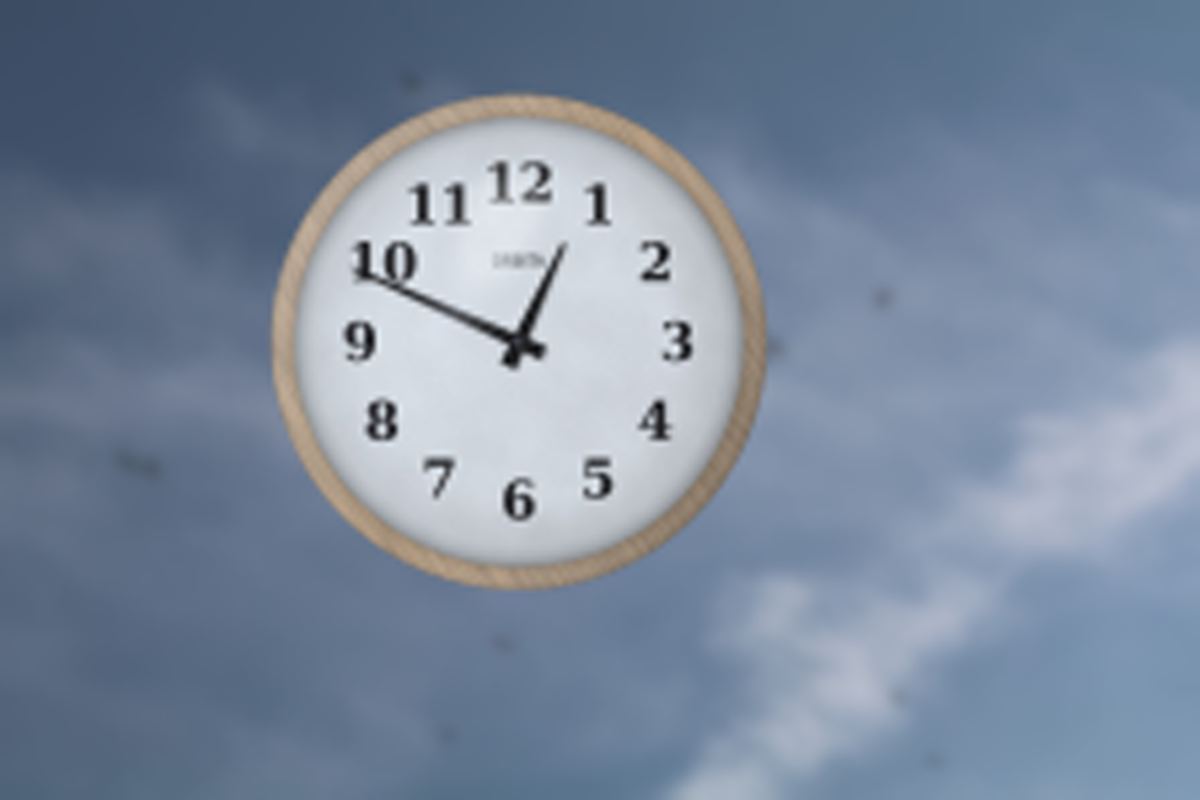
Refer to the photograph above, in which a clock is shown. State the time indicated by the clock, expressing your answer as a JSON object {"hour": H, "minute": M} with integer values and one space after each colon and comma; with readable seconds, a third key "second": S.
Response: {"hour": 12, "minute": 49}
